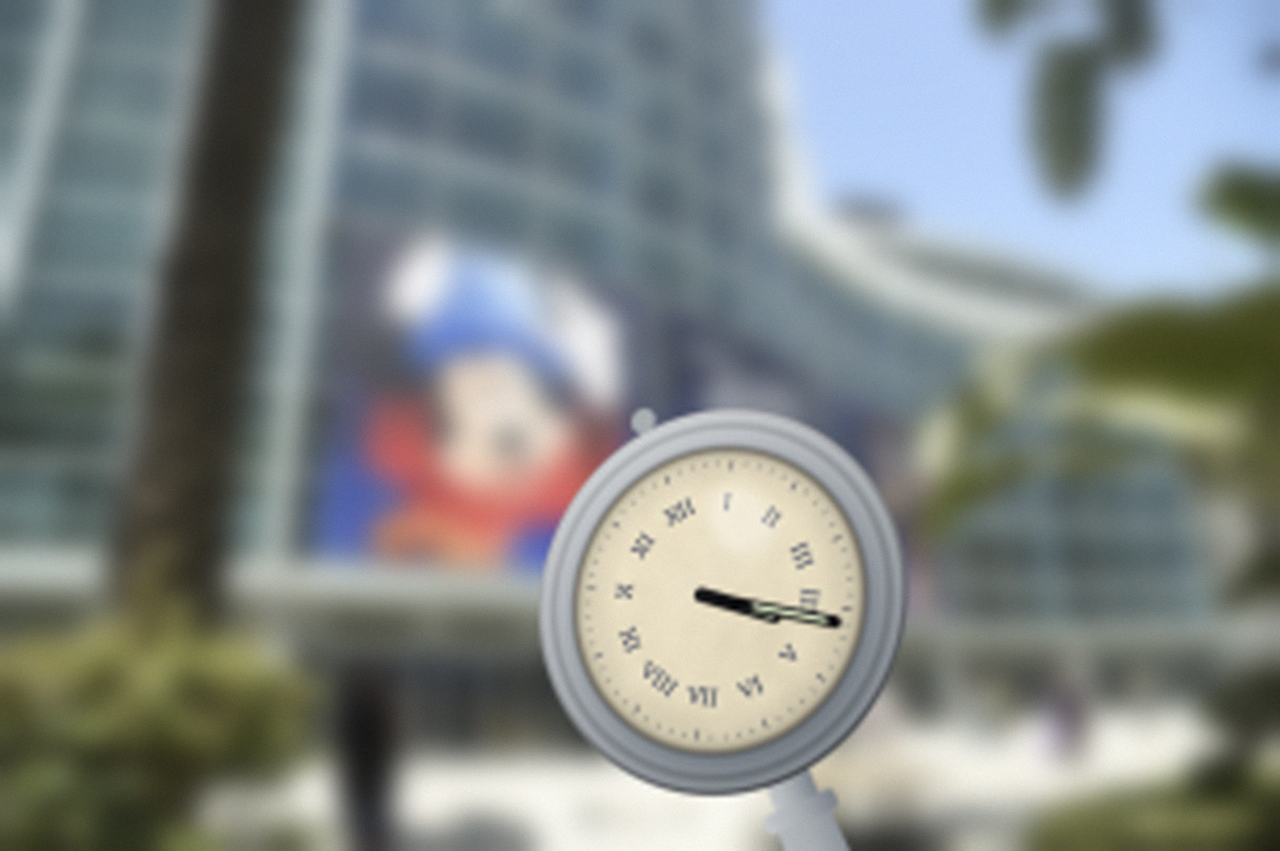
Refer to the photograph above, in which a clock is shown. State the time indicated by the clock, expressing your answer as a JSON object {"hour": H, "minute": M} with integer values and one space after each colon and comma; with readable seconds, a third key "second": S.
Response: {"hour": 4, "minute": 21}
